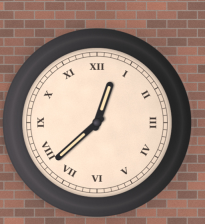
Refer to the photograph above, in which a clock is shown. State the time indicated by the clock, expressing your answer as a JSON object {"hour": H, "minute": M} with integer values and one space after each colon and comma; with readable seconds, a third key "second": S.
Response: {"hour": 12, "minute": 38}
